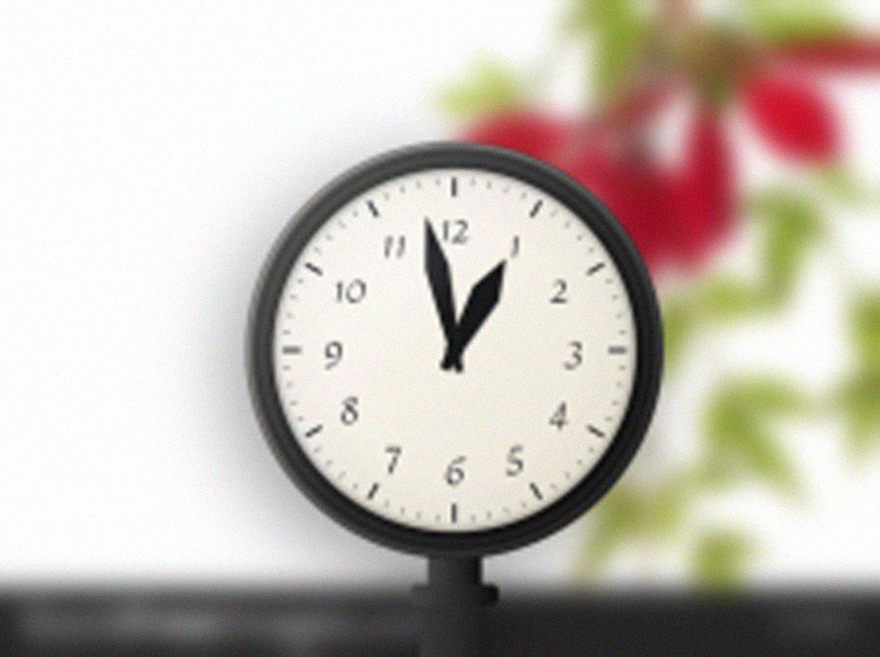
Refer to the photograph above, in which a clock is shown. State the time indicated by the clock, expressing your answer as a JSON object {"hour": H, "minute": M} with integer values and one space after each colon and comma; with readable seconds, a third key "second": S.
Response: {"hour": 12, "minute": 58}
